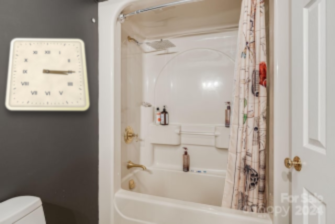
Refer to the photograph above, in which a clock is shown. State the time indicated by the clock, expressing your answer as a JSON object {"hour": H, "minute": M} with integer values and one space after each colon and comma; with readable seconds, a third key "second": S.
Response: {"hour": 3, "minute": 15}
